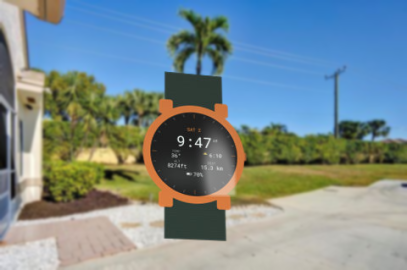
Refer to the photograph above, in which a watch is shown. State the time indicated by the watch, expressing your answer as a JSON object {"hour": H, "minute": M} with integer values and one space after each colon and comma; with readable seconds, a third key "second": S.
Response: {"hour": 9, "minute": 47}
